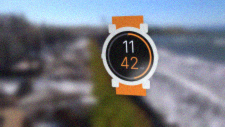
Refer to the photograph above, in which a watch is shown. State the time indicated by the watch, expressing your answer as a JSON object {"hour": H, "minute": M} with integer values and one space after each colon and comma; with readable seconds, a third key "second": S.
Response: {"hour": 11, "minute": 42}
